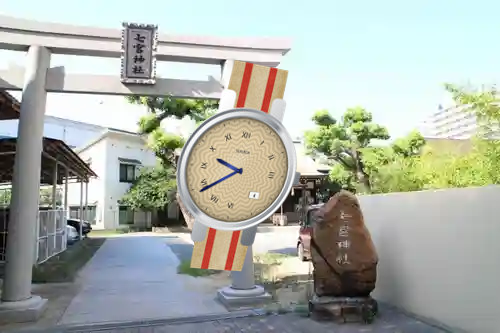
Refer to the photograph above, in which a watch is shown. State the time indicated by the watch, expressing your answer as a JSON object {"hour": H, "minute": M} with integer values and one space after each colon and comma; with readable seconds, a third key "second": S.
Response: {"hour": 9, "minute": 39}
